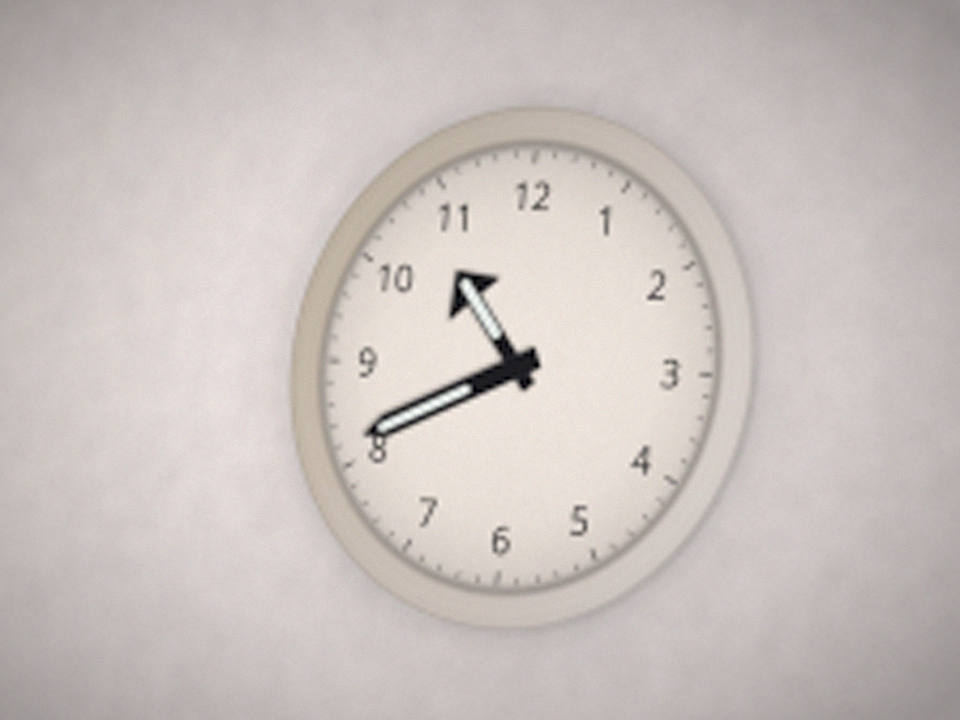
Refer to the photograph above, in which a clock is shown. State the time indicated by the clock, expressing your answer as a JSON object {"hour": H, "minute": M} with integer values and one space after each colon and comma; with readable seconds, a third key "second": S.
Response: {"hour": 10, "minute": 41}
